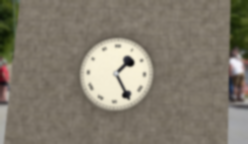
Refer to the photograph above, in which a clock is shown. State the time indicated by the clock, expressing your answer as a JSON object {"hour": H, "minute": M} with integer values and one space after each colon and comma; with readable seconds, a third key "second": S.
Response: {"hour": 1, "minute": 25}
